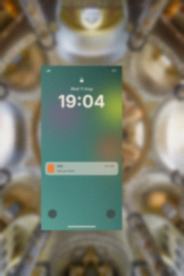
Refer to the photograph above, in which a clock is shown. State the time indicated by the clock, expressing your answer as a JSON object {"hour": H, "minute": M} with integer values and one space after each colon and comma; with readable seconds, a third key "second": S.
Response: {"hour": 19, "minute": 4}
